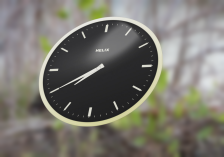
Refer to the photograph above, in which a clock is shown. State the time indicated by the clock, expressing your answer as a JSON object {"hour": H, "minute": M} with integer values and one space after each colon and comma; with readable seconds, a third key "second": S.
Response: {"hour": 7, "minute": 40}
